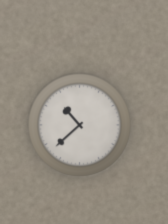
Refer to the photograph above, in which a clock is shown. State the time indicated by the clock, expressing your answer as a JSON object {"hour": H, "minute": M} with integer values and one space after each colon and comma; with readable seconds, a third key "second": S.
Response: {"hour": 10, "minute": 38}
